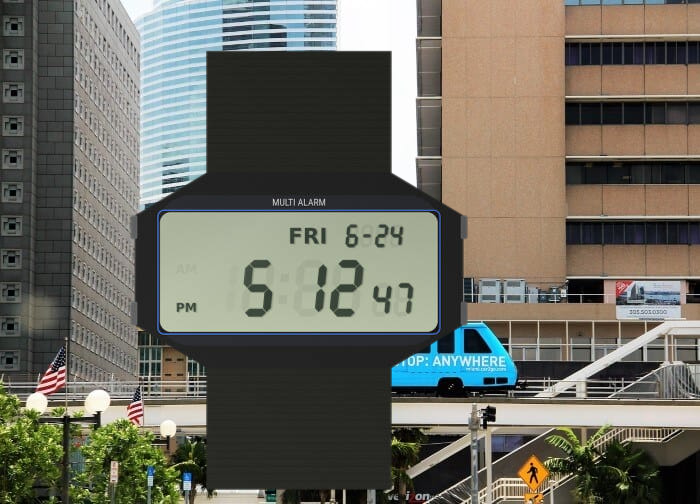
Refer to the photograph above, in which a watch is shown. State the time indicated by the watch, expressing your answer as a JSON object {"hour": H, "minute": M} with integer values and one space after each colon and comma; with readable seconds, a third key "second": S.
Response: {"hour": 5, "minute": 12, "second": 47}
